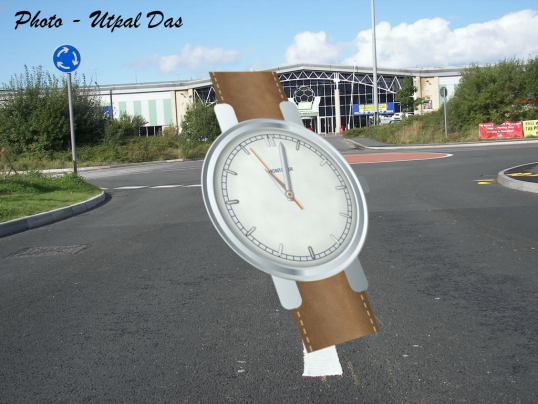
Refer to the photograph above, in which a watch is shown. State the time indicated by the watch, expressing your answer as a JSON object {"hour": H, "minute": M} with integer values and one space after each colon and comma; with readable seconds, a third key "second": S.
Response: {"hour": 11, "minute": 1, "second": 56}
